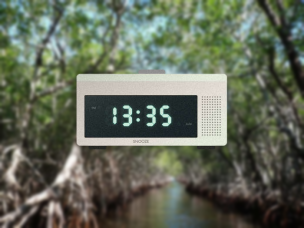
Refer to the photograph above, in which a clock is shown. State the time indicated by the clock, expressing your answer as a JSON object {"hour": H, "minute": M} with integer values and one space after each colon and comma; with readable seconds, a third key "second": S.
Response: {"hour": 13, "minute": 35}
